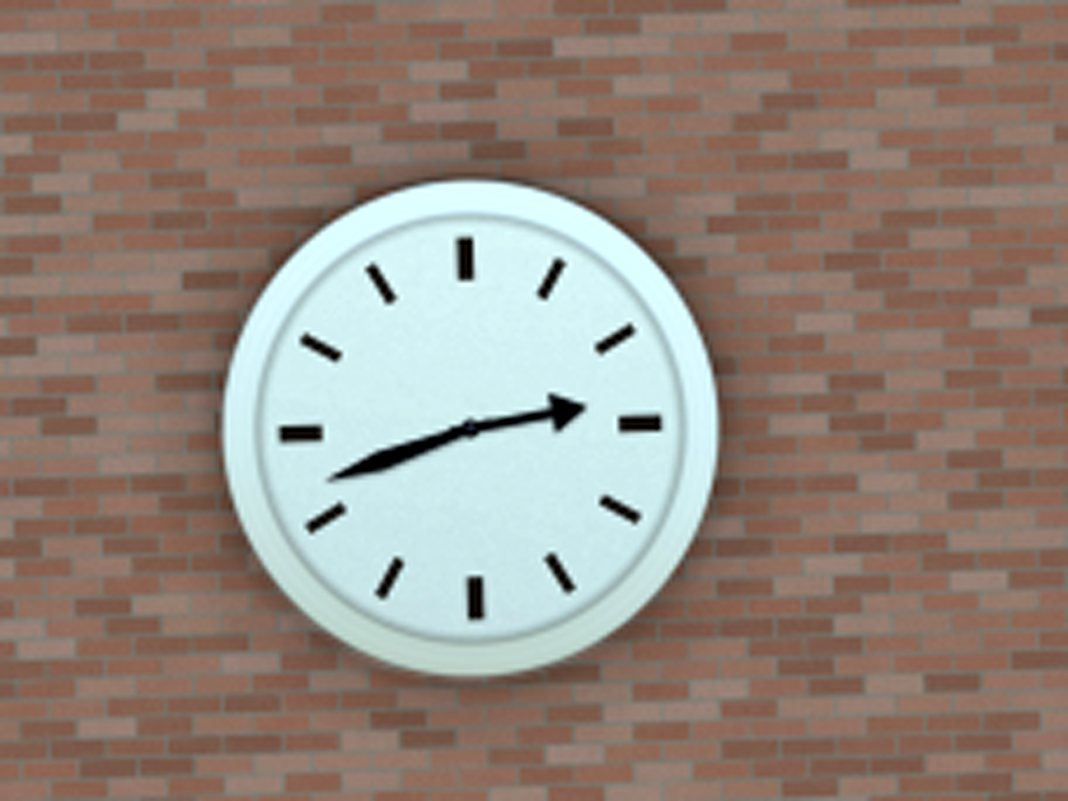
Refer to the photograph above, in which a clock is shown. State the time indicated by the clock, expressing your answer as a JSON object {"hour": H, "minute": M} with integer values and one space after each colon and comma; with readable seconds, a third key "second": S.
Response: {"hour": 2, "minute": 42}
